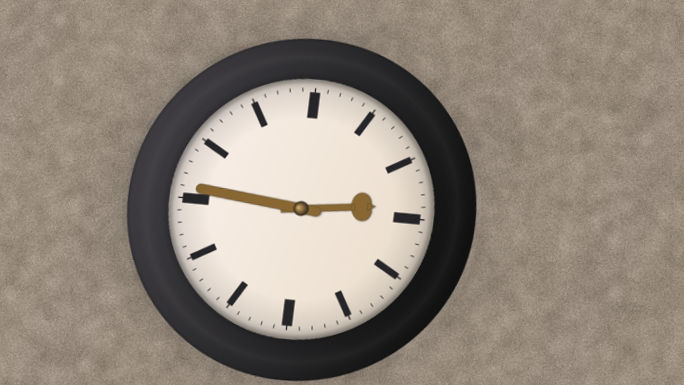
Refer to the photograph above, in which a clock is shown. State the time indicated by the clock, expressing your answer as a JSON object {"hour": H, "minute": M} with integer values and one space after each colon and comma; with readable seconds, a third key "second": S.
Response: {"hour": 2, "minute": 46}
